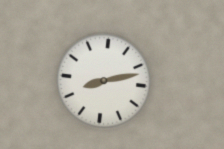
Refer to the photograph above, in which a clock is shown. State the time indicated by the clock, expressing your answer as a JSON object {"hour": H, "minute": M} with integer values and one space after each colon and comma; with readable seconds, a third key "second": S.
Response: {"hour": 8, "minute": 12}
